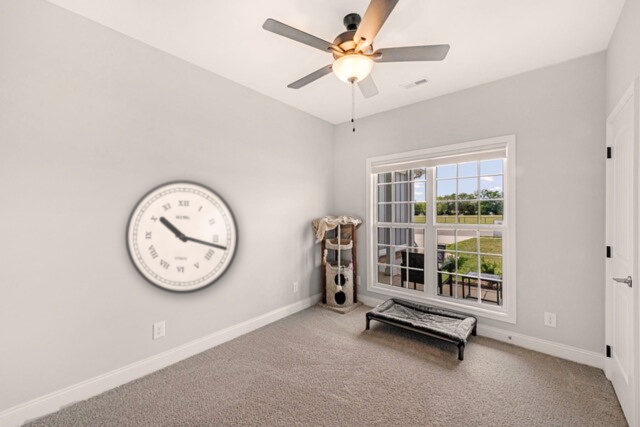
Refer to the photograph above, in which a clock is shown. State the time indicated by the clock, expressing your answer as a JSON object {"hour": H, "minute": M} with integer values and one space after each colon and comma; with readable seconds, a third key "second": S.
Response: {"hour": 10, "minute": 17}
